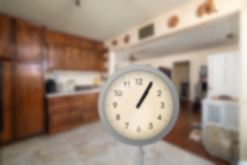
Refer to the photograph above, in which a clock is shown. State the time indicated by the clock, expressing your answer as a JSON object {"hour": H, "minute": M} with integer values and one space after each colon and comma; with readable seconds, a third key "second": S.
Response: {"hour": 1, "minute": 5}
